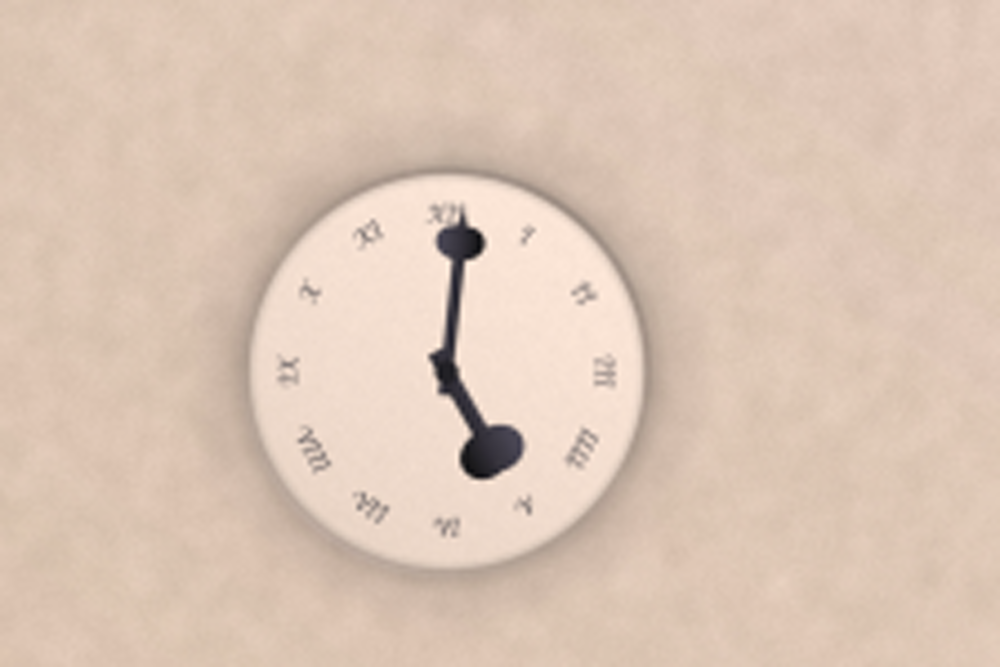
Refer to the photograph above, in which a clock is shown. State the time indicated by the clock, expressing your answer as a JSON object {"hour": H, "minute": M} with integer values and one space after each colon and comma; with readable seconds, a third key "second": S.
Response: {"hour": 5, "minute": 1}
